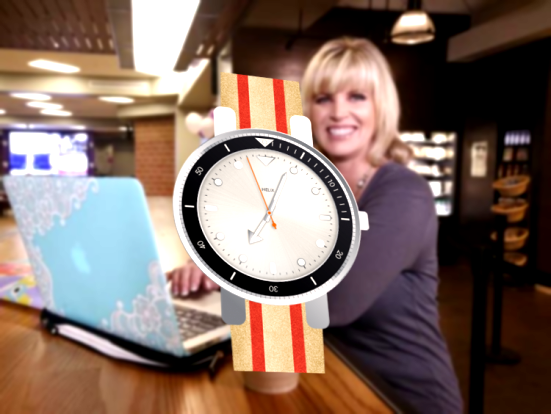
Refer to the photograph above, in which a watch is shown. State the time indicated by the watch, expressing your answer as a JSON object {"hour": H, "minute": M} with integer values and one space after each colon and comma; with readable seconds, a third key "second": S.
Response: {"hour": 7, "minute": 3, "second": 57}
